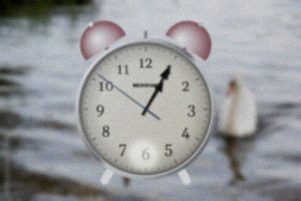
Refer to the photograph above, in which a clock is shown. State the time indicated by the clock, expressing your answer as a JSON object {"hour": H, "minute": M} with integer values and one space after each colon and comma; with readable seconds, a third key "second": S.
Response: {"hour": 1, "minute": 4, "second": 51}
